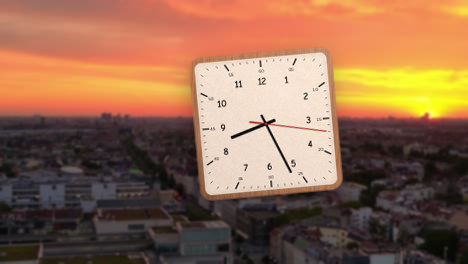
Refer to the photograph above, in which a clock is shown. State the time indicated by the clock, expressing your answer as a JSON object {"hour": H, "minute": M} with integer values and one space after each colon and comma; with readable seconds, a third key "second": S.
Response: {"hour": 8, "minute": 26, "second": 17}
